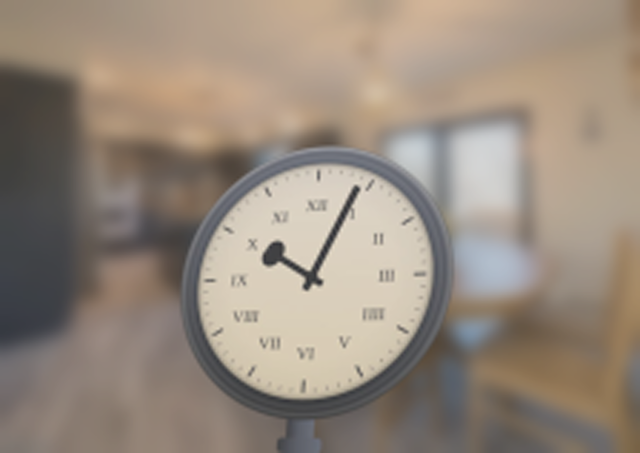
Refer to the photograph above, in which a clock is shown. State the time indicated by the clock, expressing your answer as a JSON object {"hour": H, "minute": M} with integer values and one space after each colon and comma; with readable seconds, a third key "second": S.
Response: {"hour": 10, "minute": 4}
